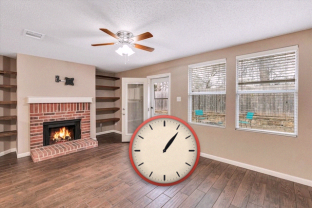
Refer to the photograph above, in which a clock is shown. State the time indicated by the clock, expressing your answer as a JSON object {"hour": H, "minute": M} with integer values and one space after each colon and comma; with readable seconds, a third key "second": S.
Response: {"hour": 1, "minute": 6}
